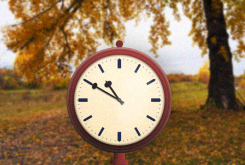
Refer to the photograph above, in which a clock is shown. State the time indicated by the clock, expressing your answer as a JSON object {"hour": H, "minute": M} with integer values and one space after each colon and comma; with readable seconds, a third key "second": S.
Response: {"hour": 10, "minute": 50}
